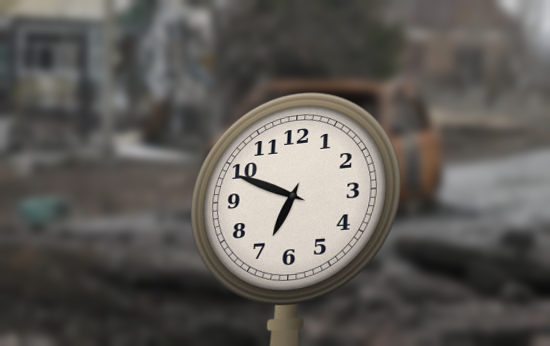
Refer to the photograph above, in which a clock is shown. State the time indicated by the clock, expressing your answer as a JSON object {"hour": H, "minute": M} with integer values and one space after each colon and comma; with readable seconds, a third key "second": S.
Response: {"hour": 6, "minute": 49}
